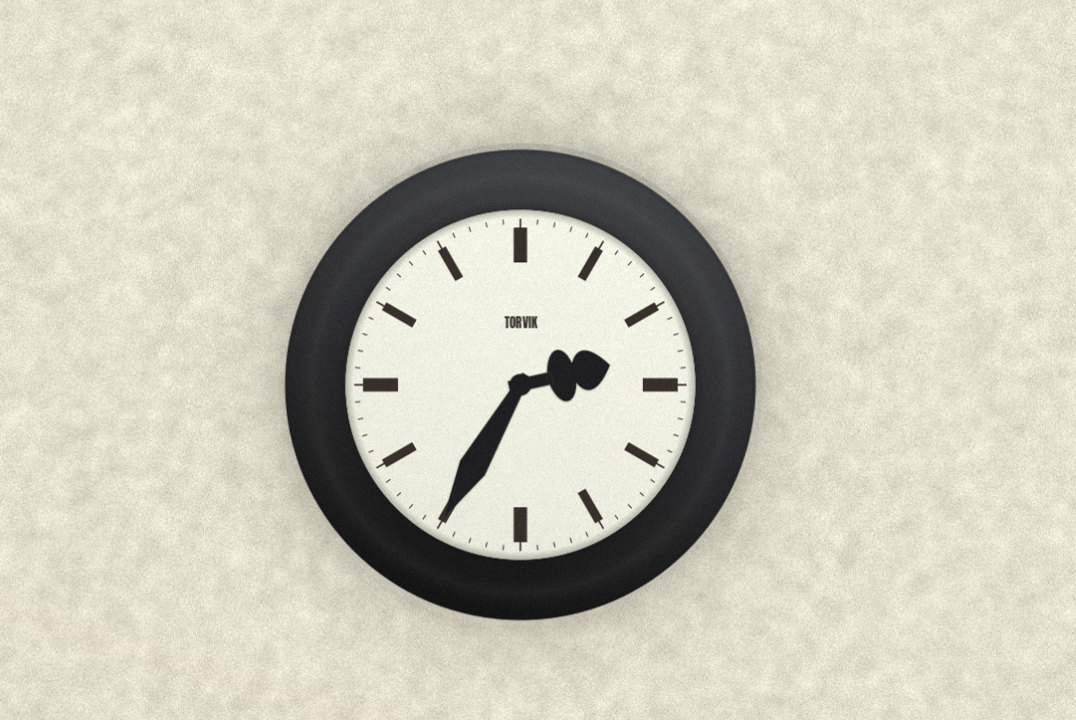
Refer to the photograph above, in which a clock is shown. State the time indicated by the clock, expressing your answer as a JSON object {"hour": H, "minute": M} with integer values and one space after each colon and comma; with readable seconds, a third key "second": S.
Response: {"hour": 2, "minute": 35}
